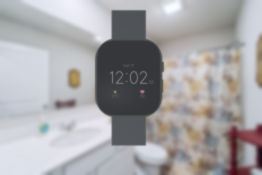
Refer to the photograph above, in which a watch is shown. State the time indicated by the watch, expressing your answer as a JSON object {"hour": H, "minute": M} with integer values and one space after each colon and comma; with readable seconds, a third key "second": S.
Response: {"hour": 12, "minute": 2}
